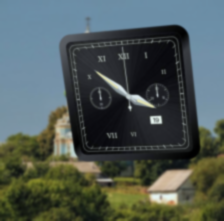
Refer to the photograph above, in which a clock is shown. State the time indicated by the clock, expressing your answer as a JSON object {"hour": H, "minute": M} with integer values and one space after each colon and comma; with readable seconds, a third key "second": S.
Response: {"hour": 3, "minute": 52}
